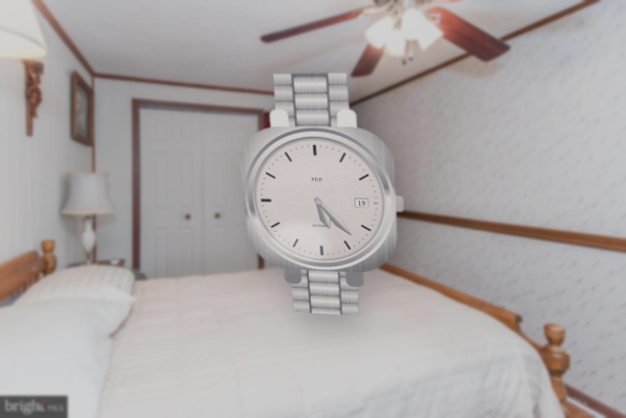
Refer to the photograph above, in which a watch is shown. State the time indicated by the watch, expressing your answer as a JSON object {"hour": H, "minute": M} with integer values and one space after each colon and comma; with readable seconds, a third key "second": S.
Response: {"hour": 5, "minute": 23}
